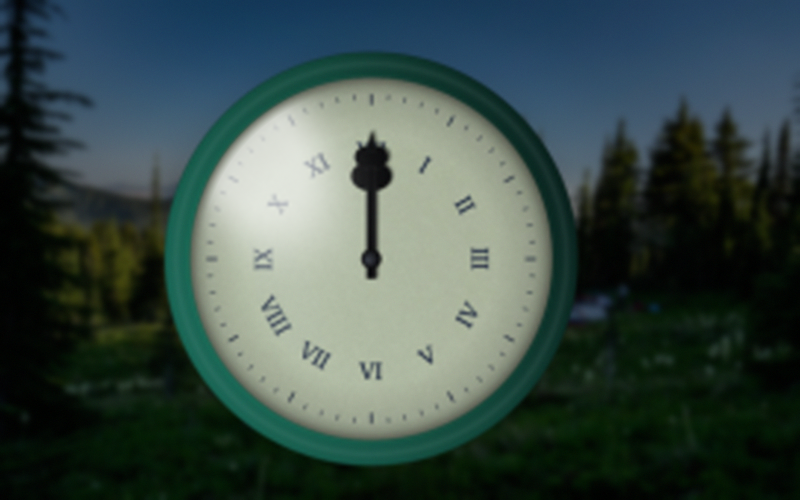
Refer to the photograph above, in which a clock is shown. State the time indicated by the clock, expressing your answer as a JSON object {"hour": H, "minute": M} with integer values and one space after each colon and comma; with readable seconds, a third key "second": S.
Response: {"hour": 12, "minute": 0}
